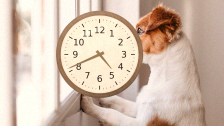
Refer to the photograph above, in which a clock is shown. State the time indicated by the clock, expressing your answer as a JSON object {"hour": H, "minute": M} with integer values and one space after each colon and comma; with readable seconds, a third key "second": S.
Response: {"hour": 4, "minute": 41}
